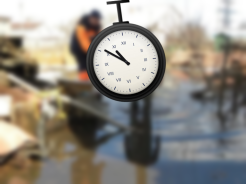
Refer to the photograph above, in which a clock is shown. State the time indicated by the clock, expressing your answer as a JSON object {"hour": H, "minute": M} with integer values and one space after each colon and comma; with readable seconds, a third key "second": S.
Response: {"hour": 10, "minute": 51}
